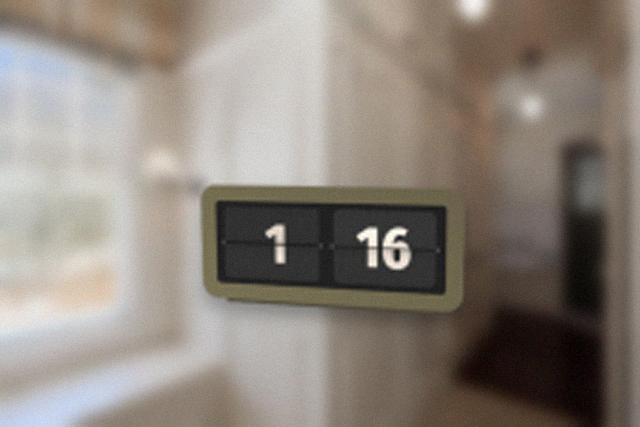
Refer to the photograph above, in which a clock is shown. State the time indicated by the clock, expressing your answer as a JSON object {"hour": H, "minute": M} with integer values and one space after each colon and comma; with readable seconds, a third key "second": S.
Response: {"hour": 1, "minute": 16}
